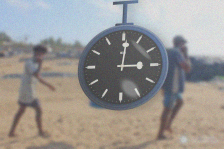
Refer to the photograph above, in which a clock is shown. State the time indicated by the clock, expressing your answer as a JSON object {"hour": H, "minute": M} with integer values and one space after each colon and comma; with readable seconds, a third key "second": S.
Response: {"hour": 3, "minute": 1}
